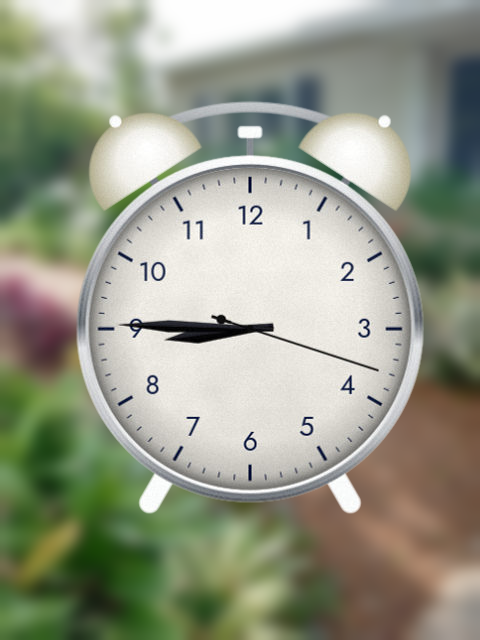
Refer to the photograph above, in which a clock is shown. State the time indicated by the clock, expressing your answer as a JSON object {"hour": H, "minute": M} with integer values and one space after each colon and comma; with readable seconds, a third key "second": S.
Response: {"hour": 8, "minute": 45, "second": 18}
